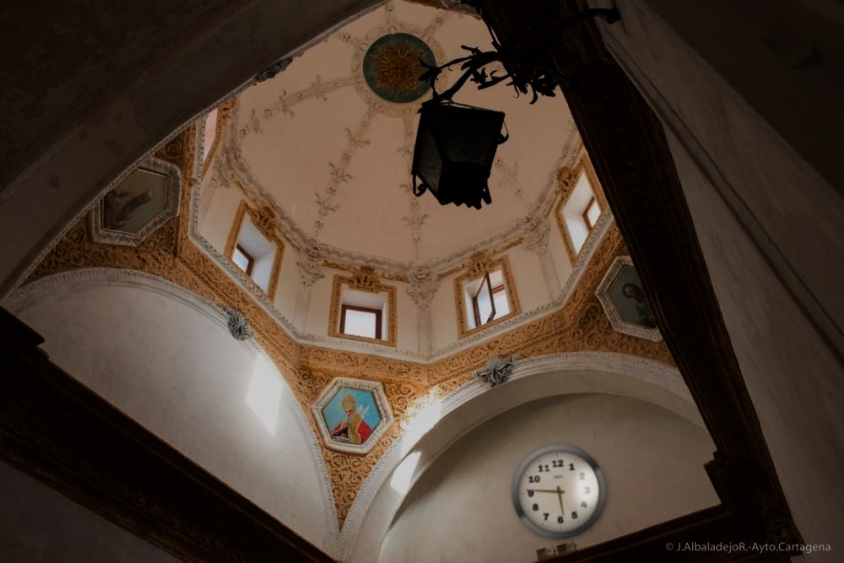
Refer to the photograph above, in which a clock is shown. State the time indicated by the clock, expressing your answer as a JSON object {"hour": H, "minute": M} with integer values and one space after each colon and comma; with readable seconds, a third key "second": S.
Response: {"hour": 5, "minute": 46}
